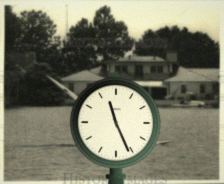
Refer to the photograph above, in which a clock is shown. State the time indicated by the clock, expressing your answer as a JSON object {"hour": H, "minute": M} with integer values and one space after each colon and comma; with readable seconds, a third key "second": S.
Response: {"hour": 11, "minute": 26}
